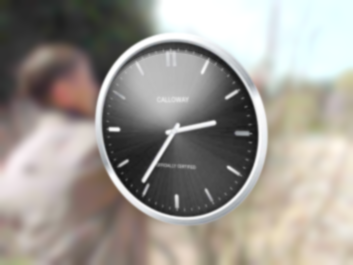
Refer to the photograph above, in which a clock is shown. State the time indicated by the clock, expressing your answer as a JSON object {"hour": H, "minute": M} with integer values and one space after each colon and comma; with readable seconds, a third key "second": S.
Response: {"hour": 2, "minute": 36}
